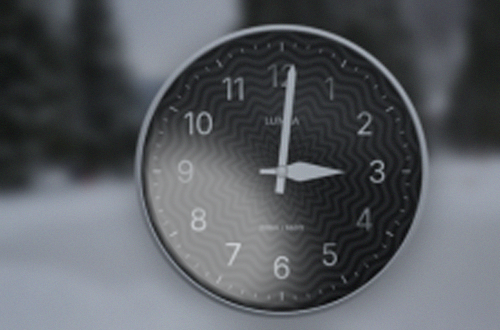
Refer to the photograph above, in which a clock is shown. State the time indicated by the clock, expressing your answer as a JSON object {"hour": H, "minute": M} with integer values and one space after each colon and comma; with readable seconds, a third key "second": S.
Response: {"hour": 3, "minute": 1}
